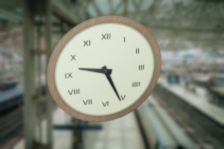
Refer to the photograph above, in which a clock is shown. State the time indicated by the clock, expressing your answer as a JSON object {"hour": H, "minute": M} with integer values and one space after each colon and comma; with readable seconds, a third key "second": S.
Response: {"hour": 9, "minute": 26}
